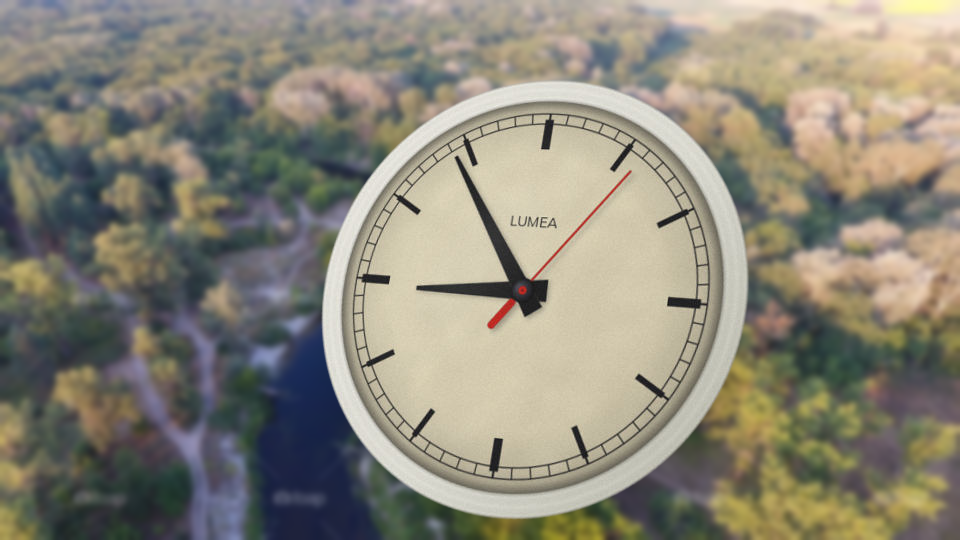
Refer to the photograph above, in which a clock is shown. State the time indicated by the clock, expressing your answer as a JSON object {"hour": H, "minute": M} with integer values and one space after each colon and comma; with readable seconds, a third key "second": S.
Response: {"hour": 8, "minute": 54, "second": 6}
